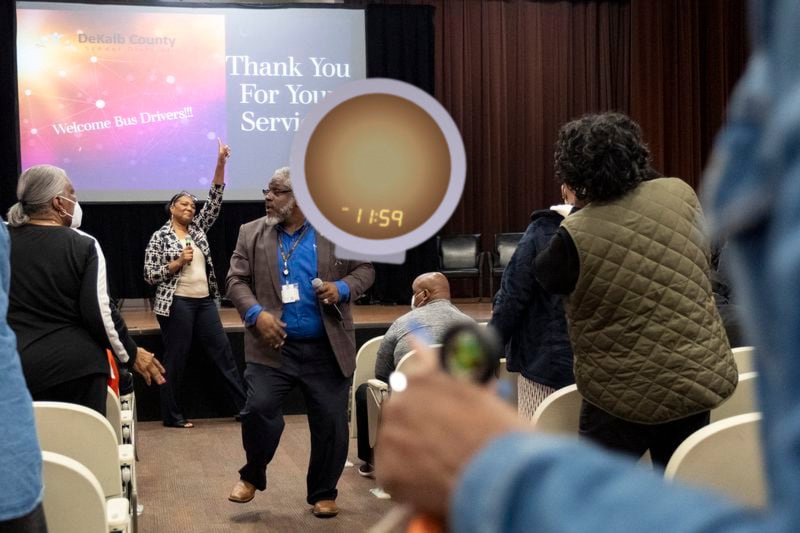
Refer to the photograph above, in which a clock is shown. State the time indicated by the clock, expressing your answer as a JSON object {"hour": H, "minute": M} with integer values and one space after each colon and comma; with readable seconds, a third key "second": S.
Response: {"hour": 11, "minute": 59}
